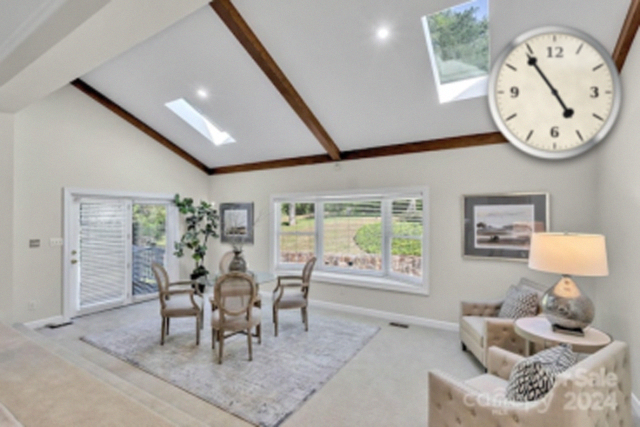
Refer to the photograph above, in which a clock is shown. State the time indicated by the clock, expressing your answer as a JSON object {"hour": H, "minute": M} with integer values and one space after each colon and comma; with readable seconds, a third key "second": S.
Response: {"hour": 4, "minute": 54}
